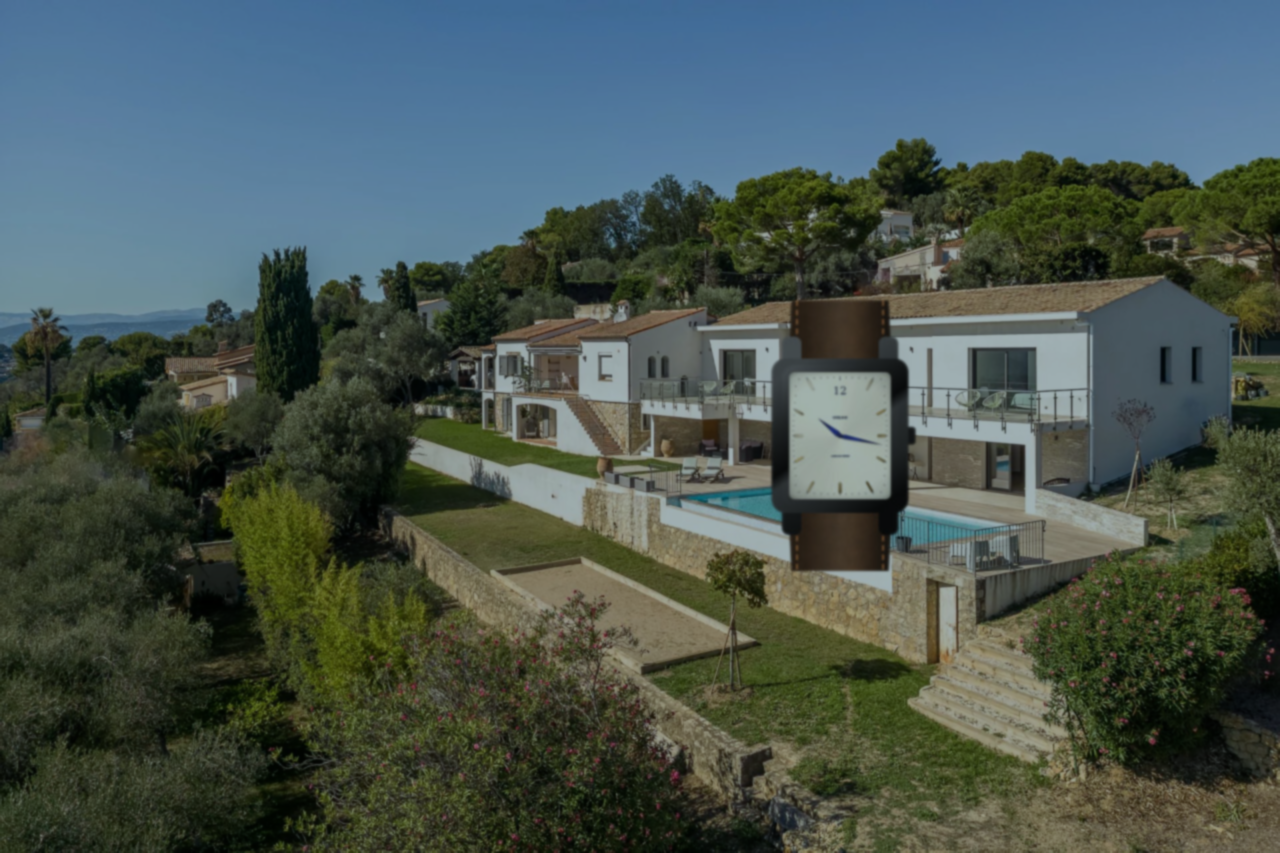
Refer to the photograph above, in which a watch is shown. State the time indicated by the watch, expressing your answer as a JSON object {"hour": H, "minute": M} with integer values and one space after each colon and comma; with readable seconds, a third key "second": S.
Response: {"hour": 10, "minute": 17}
